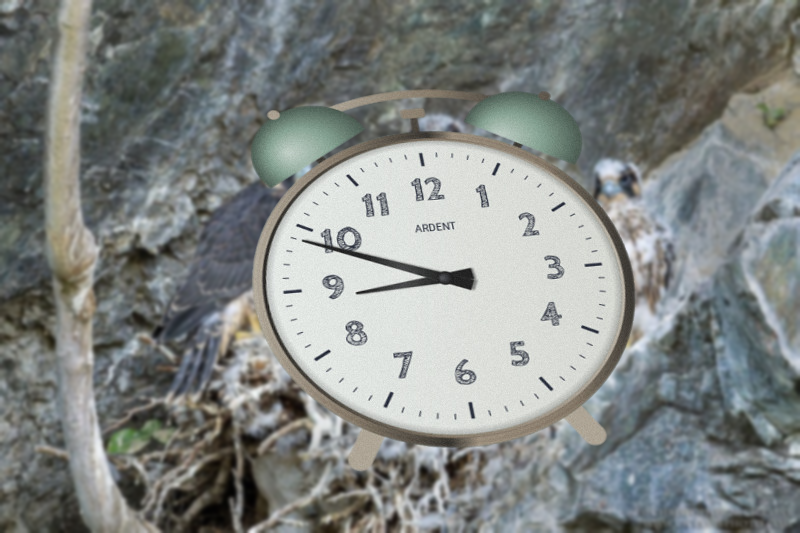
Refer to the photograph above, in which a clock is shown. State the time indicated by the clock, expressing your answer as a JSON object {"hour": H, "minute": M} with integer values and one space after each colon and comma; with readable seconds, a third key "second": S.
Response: {"hour": 8, "minute": 49}
